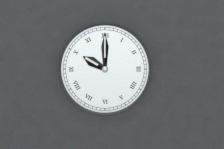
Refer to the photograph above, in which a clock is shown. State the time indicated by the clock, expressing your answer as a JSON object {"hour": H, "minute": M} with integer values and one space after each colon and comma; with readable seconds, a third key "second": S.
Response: {"hour": 10, "minute": 0}
